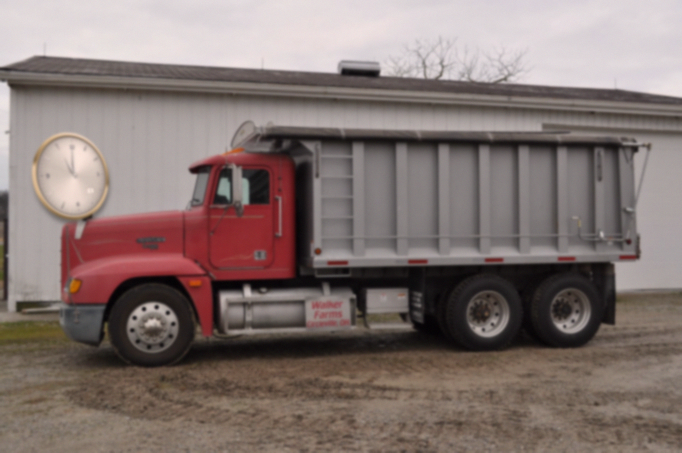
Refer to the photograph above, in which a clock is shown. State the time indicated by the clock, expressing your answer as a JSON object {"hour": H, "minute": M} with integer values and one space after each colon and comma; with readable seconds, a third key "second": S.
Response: {"hour": 11, "minute": 0}
